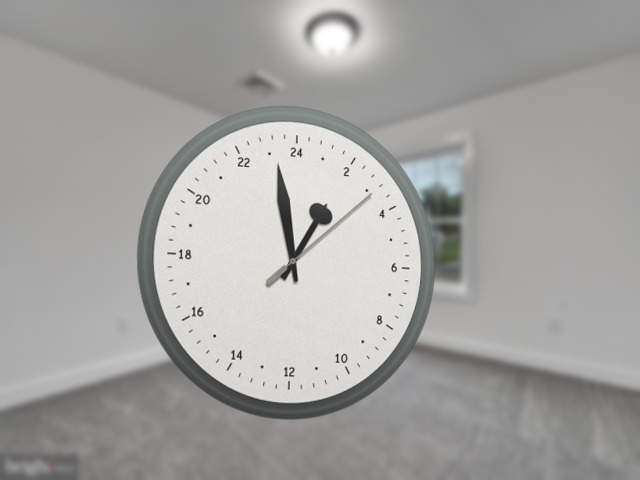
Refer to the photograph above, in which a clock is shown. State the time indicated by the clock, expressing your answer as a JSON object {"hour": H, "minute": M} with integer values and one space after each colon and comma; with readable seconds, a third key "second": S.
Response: {"hour": 1, "minute": 58, "second": 8}
